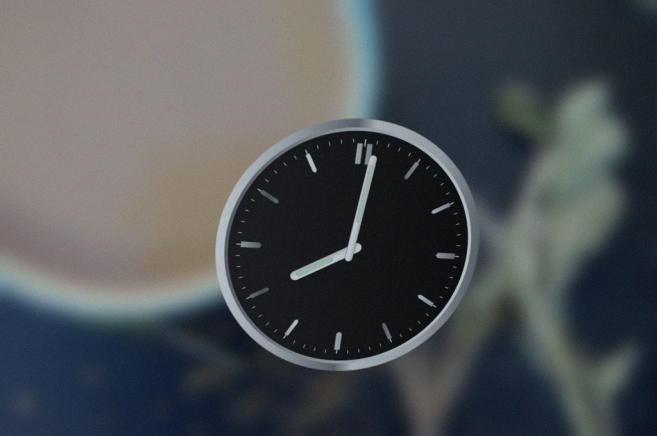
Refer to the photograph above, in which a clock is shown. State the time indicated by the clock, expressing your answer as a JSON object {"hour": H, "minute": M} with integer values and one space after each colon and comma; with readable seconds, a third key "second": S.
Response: {"hour": 8, "minute": 1}
